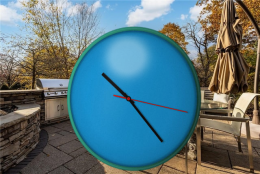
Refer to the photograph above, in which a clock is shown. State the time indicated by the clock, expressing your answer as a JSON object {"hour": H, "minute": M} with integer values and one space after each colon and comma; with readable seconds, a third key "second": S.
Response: {"hour": 10, "minute": 23, "second": 17}
